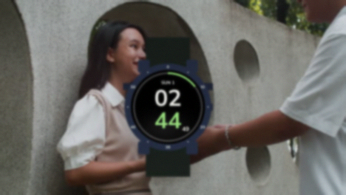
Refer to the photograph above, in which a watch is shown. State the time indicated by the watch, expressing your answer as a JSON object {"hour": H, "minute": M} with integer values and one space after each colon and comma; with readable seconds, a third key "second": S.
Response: {"hour": 2, "minute": 44}
